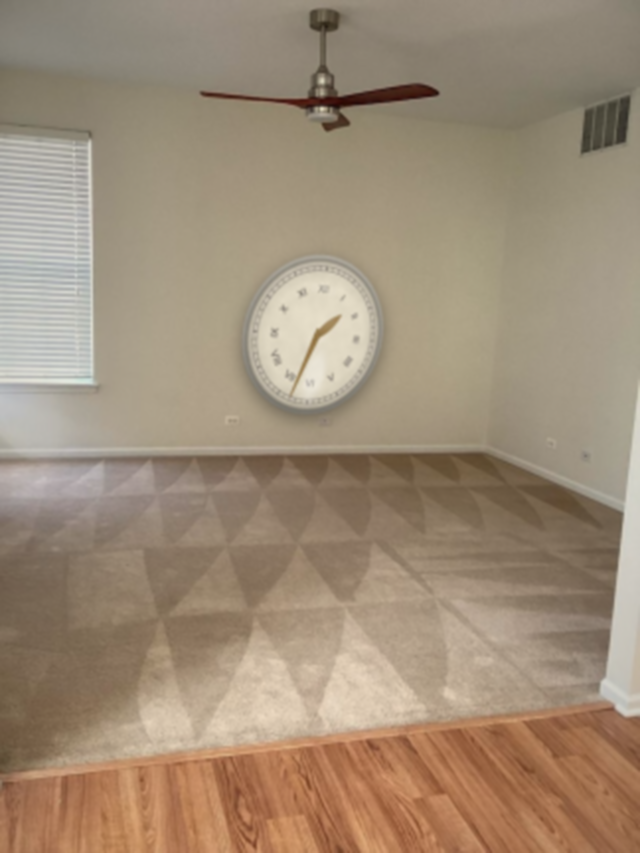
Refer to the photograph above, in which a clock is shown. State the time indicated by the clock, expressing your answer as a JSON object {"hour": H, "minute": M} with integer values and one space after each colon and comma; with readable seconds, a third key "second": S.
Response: {"hour": 1, "minute": 33}
